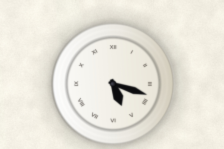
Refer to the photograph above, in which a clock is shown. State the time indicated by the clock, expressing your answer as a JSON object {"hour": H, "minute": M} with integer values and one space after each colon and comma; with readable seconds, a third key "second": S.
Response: {"hour": 5, "minute": 18}
